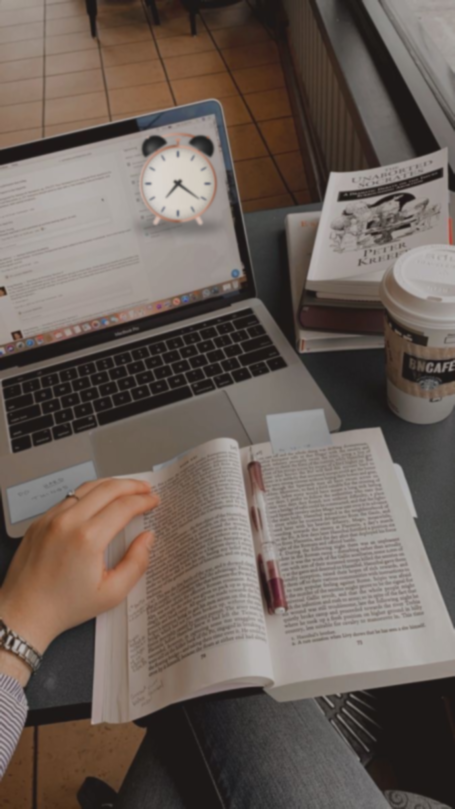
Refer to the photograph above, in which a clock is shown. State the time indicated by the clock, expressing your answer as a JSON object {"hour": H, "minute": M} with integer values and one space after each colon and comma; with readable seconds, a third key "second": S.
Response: {"hour": 7, "minute": 21}
